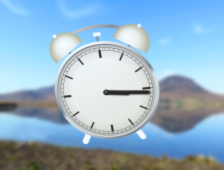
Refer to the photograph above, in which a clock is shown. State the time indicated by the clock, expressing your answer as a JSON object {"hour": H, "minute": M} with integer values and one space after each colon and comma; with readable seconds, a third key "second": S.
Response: {"hour": 3, "minute": 16}
